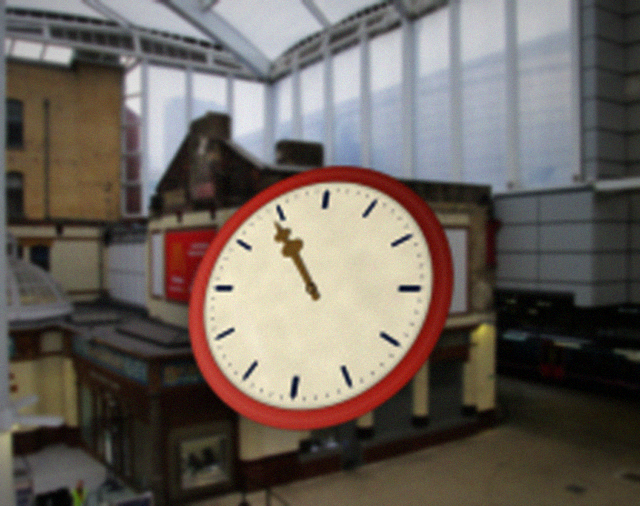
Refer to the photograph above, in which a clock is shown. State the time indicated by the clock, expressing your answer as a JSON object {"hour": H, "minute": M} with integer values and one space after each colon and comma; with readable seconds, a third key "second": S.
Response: {"hour": 10, "minute": 54}
